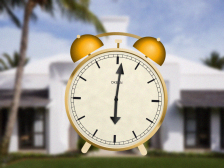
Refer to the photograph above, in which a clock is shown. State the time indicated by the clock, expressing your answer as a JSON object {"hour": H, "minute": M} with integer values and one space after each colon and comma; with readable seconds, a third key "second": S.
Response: {"hour": 6, "minute": 1}
